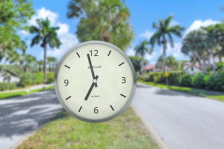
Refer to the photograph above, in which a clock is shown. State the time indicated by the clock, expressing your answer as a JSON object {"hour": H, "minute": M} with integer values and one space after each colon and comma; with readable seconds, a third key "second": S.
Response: {"hour": 6, "minute": 58}
